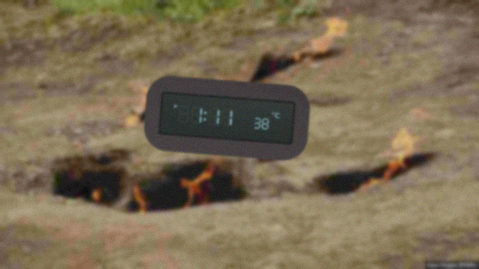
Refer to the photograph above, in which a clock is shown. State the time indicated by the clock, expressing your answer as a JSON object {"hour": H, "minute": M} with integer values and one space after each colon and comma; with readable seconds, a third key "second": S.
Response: {"hour": 1, "minute": 11}
